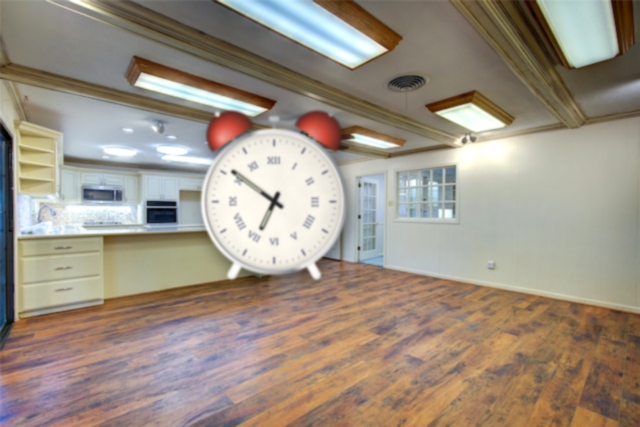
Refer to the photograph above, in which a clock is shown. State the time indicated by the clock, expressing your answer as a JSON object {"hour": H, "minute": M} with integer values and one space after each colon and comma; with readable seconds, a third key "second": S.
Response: {"hour": 6, "minute": 51}
